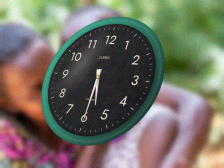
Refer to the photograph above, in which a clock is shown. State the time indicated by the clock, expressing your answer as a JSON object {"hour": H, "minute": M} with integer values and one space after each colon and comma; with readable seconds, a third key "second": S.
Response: {"hour": 5, "minute": 30}
